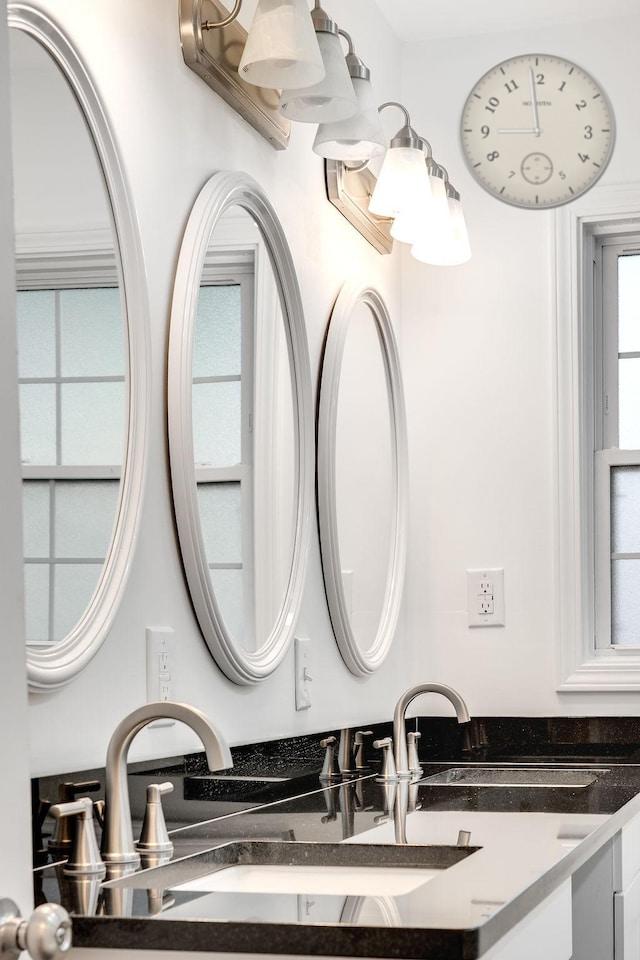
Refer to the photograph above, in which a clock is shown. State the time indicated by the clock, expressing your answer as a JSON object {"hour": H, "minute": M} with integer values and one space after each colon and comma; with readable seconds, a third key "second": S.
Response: {"hour": 8, "minute": 59}
